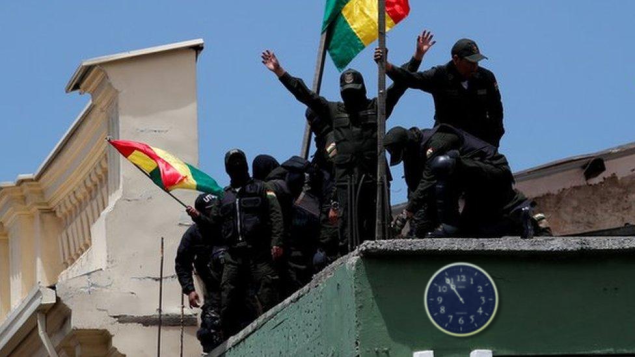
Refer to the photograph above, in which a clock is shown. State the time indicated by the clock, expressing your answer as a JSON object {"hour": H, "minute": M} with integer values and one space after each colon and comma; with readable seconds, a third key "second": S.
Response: {"hour": 10, "minute": 54}
